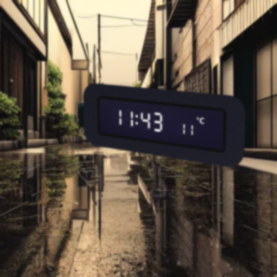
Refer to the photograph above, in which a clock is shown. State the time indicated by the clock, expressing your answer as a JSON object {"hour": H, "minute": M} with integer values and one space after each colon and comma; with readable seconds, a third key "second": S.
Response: {"hour": 11, "minute": 43}
